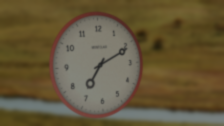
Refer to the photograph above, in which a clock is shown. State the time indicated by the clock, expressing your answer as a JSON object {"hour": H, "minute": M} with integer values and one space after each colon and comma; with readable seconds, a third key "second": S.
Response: {"hour": 7, "minute": 11}
